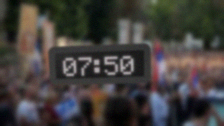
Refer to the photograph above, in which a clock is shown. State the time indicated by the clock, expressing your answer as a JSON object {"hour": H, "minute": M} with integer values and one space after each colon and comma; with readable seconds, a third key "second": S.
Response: {"hour": 7, "minute": 50}
